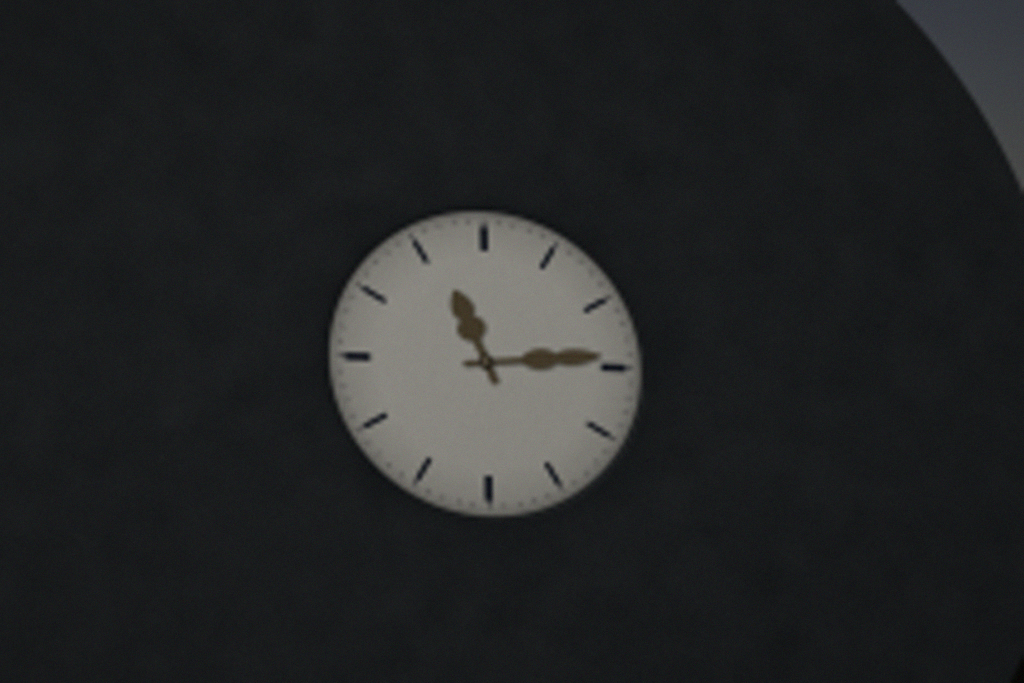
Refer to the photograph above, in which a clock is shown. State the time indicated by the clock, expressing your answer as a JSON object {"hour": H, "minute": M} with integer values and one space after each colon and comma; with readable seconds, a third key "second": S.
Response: {"hour": 11, "minute": 14}
